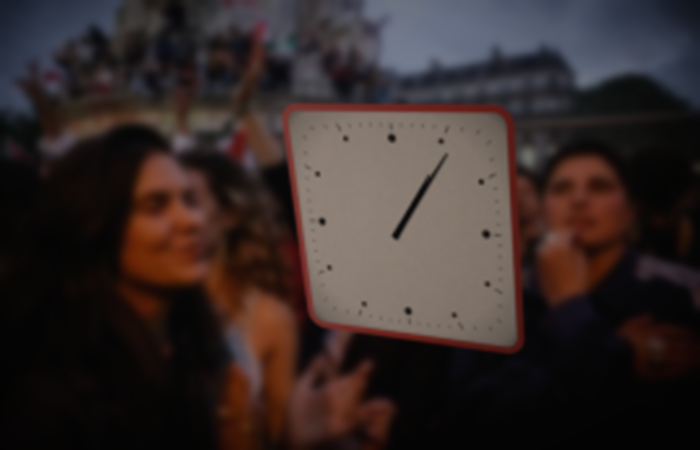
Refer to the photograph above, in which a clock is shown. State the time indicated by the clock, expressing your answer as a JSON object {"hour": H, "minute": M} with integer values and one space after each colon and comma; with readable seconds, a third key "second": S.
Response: {"hour": 1, "minute": 6}
